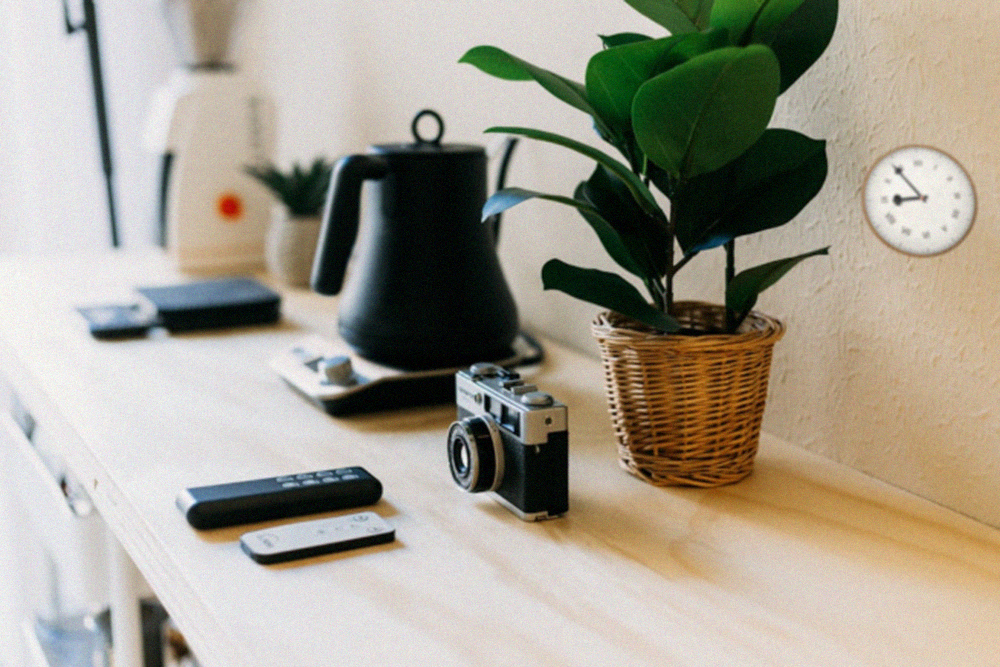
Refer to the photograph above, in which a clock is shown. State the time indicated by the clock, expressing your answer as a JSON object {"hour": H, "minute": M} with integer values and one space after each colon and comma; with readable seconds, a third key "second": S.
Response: {"hour": 8, "minute": 54}
